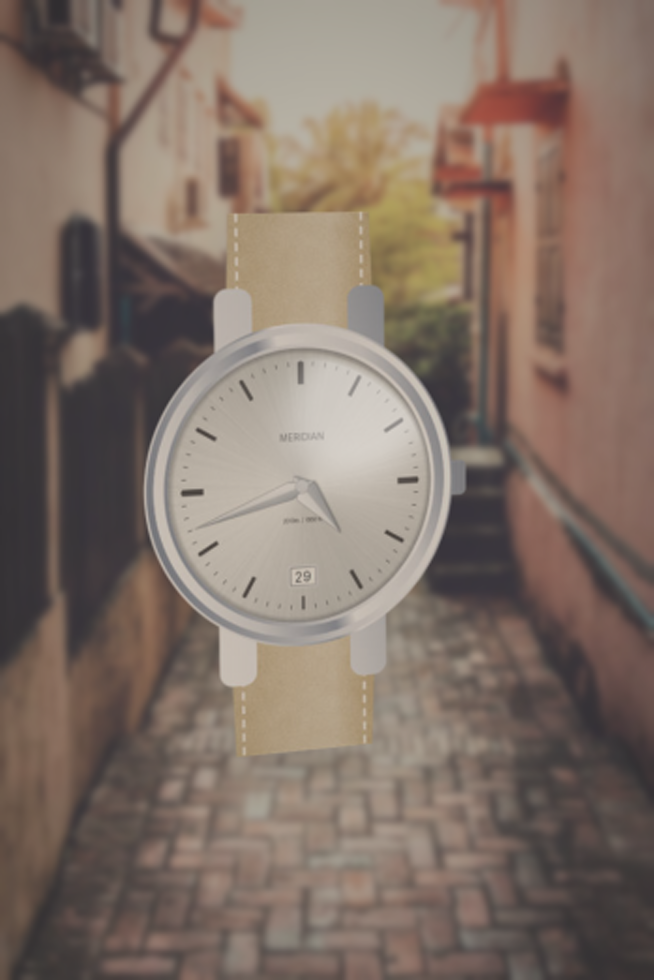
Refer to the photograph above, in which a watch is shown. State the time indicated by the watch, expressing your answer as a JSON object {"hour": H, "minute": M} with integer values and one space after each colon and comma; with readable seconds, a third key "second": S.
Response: {"hour": 4, "minute": 42}
